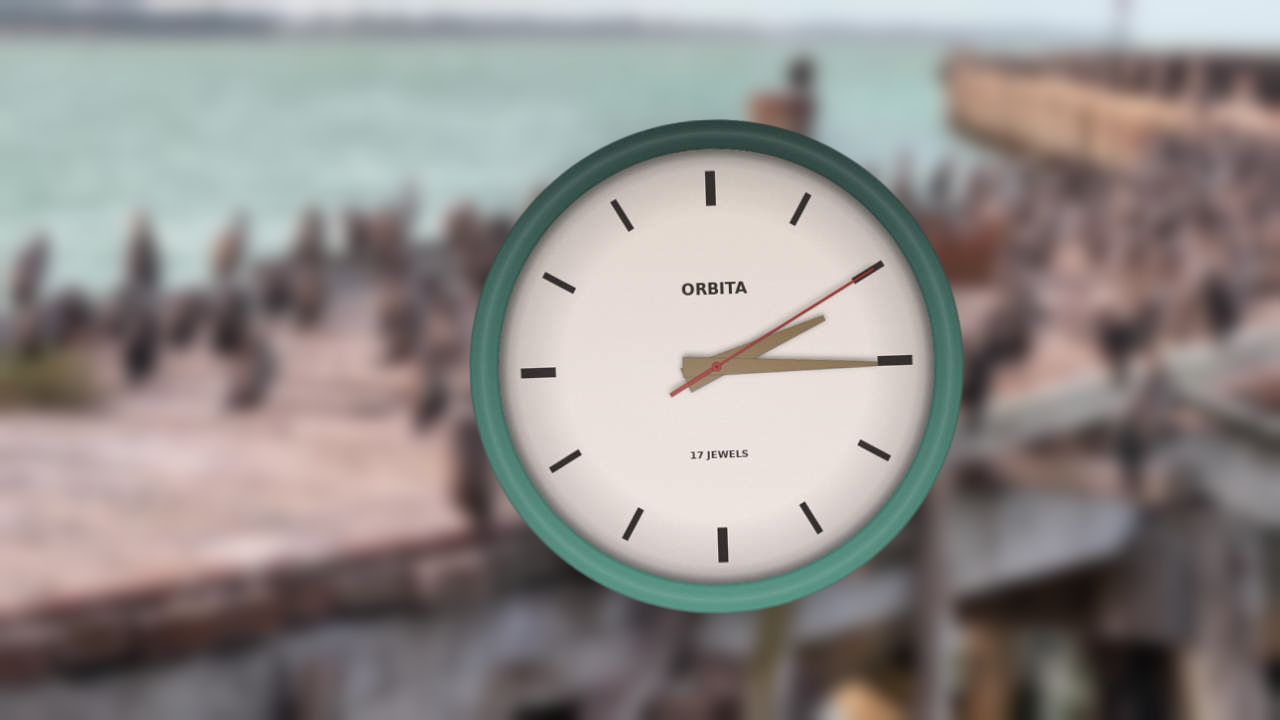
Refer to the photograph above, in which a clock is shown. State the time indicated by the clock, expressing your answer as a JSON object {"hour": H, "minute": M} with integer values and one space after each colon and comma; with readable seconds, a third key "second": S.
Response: {"hour": 2, "minute": 15, "second": 10}
